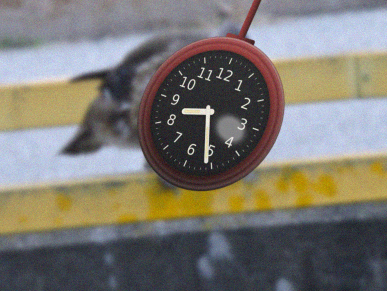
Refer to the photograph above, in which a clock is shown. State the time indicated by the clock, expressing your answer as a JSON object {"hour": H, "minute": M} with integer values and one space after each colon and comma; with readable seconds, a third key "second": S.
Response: {"hour": 8, "minute": 26}
